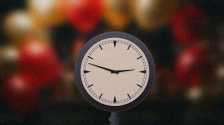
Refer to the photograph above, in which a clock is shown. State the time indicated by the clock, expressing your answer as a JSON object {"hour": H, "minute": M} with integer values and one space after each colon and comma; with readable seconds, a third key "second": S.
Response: {"hour": 2, "minute": 48}
